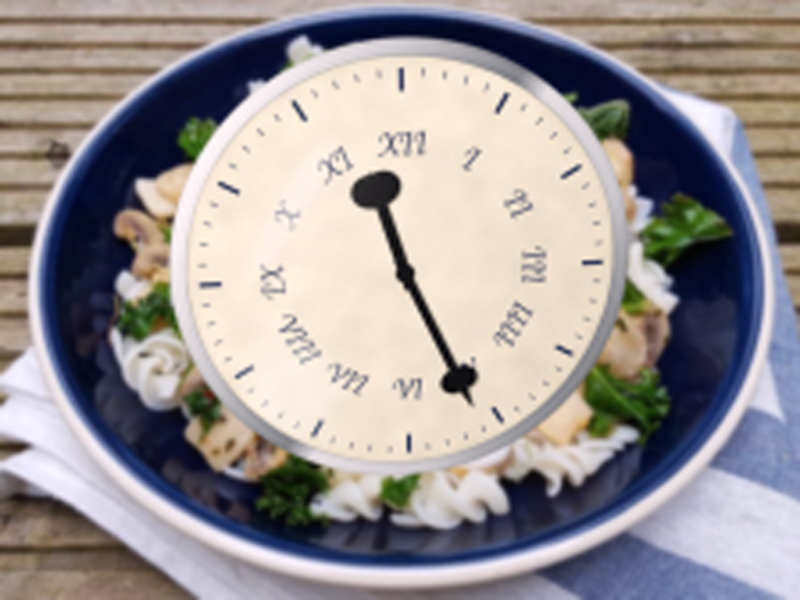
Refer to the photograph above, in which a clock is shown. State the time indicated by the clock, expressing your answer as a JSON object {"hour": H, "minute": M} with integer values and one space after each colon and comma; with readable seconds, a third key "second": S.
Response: {"hour": 11, "minute": 26}
